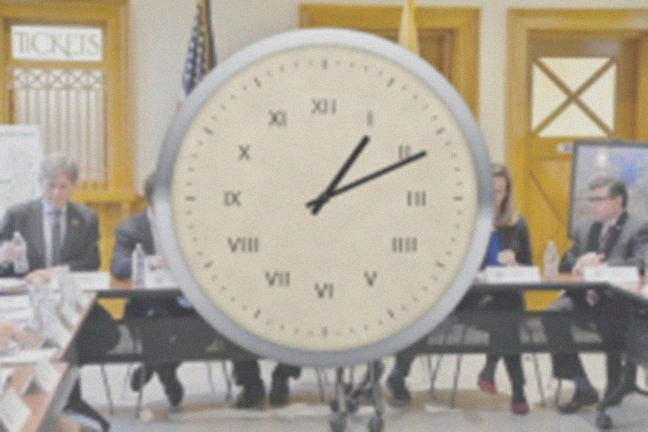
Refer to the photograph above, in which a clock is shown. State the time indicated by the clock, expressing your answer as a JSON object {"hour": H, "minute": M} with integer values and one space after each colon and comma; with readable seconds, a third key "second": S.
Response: {"hour": 1, "minute": 11}
